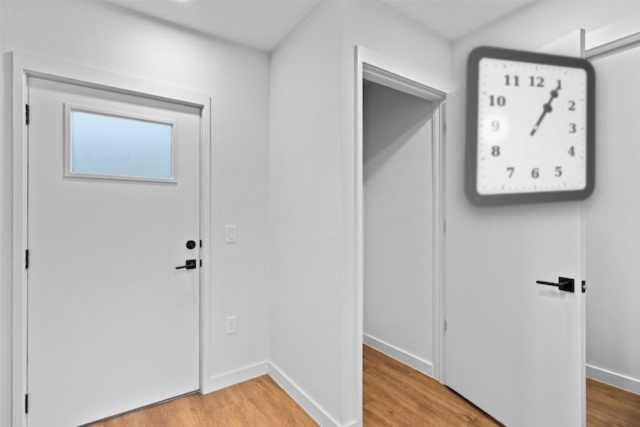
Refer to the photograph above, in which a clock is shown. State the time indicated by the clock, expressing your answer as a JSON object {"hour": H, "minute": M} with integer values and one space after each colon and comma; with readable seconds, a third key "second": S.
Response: {"hour": 1, "minute": 5}
